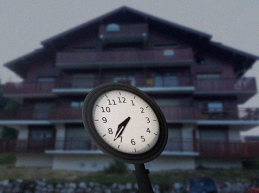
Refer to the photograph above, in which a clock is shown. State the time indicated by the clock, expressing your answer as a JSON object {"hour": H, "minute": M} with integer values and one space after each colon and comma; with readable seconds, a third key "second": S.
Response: {"hour": 7, "minute": 37}
